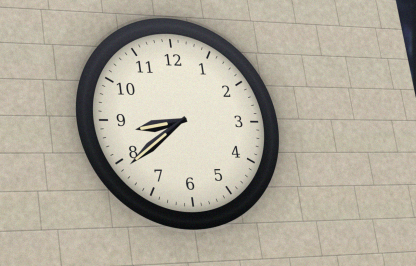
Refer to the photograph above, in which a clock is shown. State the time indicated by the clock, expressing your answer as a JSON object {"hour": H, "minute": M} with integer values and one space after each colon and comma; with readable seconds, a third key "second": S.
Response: {"hour": 8, "minute": 39}
